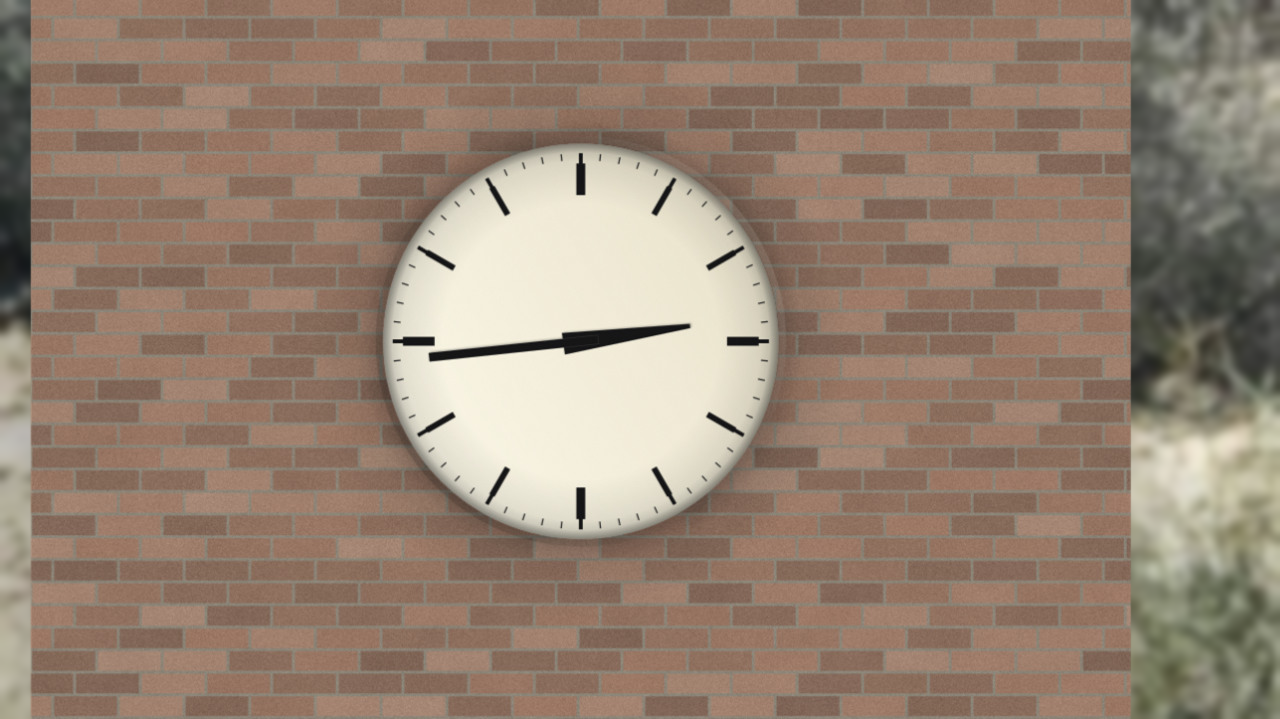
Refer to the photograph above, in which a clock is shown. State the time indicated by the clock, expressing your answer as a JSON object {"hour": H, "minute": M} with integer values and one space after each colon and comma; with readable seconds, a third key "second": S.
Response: {"hour": 2, "minute": 44}
